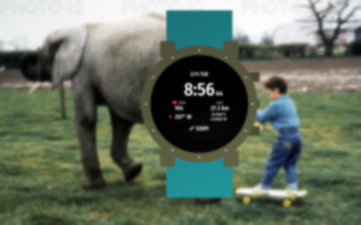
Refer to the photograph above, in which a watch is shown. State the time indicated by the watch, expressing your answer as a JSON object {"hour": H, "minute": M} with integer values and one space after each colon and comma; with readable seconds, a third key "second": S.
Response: {"hour": 8, "minute": 56}
